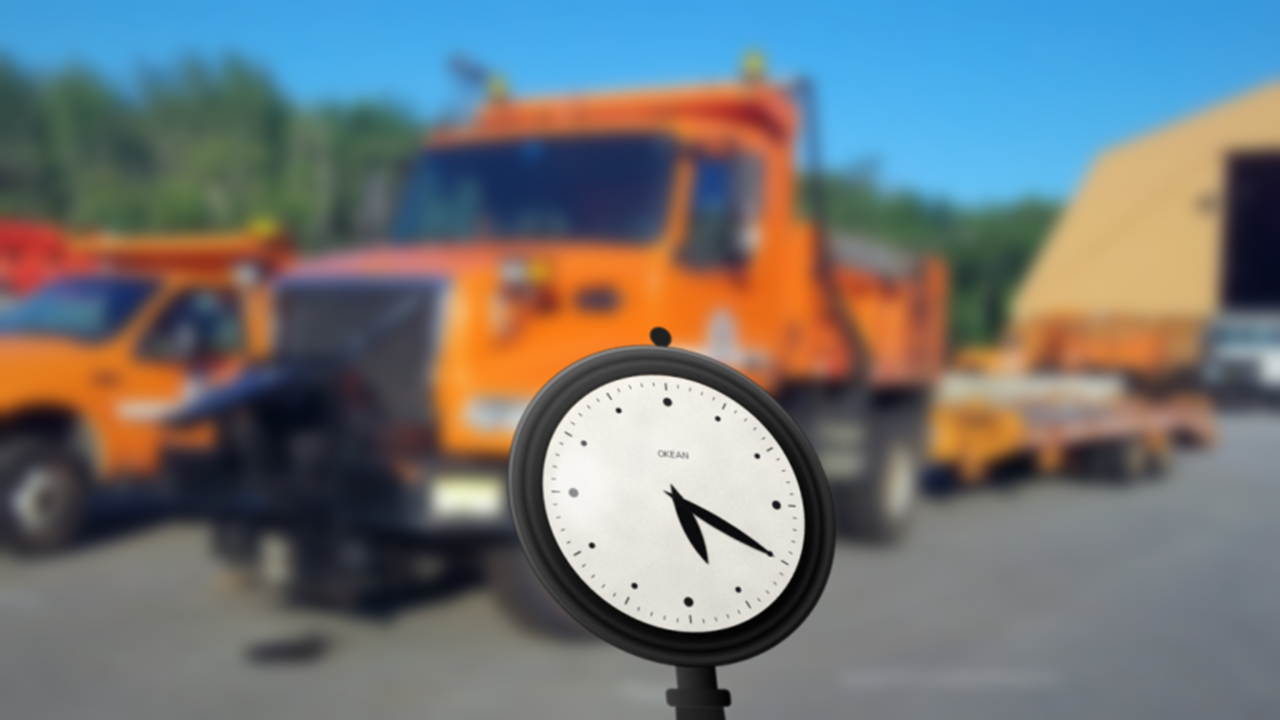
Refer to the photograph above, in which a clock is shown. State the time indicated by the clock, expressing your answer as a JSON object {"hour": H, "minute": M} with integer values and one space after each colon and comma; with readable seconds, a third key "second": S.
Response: {"hour": 5, "minute": 20}
